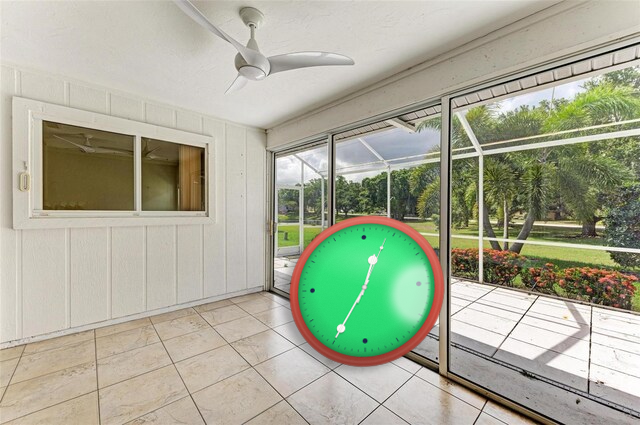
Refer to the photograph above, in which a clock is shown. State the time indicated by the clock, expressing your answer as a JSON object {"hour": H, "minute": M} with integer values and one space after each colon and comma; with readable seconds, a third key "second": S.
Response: {"hour": 12, "minute": 35, "second": 4}
